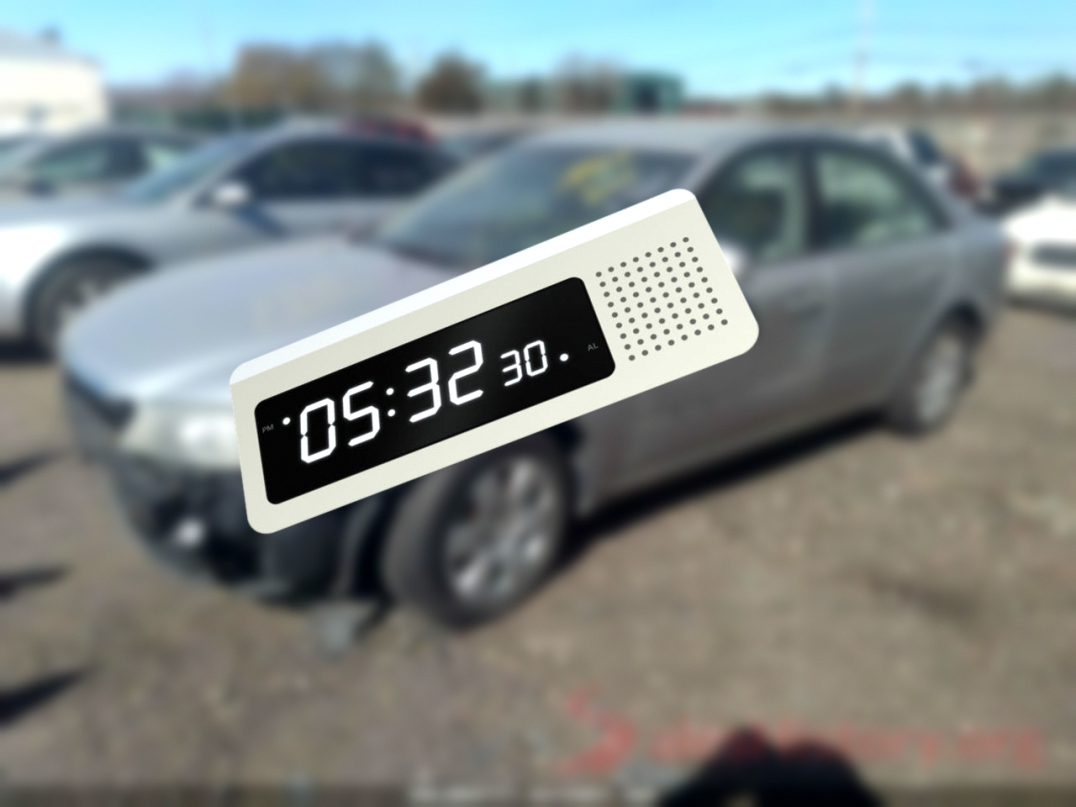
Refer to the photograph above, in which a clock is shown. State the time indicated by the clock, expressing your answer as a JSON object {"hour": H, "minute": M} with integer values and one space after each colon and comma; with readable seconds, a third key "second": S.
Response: {"hour": 5, "minute": 32, "second": 30}
